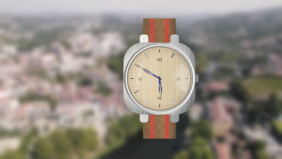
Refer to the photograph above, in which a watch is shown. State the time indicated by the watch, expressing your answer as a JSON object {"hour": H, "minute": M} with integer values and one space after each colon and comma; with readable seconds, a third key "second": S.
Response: {"hour": 5, "minute": 50}
